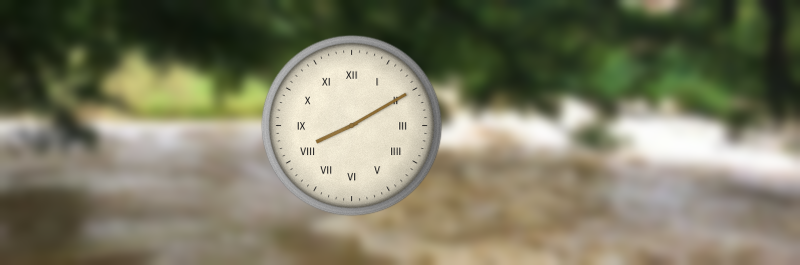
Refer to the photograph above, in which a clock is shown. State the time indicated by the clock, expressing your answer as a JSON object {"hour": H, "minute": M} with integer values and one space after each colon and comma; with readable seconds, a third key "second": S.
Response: {"hour": 8, "minute": 10}
